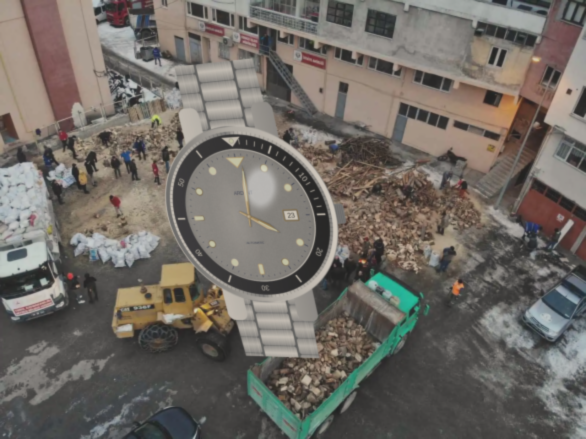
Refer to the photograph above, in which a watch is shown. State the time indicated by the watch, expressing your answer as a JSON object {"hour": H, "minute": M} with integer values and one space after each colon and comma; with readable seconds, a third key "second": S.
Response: {"hour": 4, "minute": 1}
